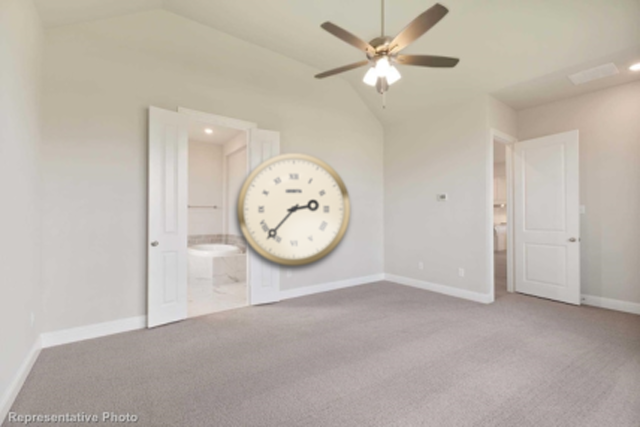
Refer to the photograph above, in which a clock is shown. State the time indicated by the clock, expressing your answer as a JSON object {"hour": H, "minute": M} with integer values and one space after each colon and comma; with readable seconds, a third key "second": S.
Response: {"hour": 2, "minute": 37}
